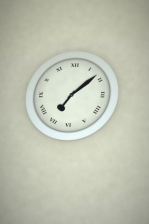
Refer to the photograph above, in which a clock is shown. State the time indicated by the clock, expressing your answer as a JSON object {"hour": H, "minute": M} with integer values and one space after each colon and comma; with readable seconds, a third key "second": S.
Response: {"hour": 7, "minute": 8}
